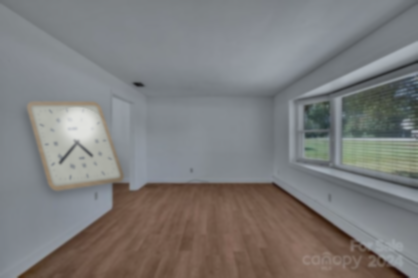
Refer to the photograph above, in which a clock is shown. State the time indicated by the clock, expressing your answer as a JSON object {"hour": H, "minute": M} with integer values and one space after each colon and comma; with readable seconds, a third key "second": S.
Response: {"hour": 4, "minute": 39}
